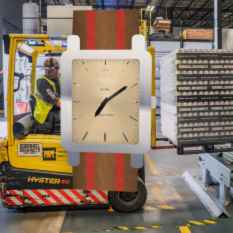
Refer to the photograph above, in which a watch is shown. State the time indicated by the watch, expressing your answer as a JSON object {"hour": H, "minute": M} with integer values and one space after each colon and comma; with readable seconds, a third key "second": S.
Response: {"hour": 7, "minute": 9}
